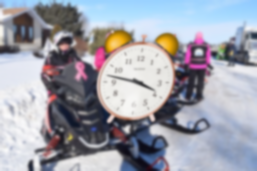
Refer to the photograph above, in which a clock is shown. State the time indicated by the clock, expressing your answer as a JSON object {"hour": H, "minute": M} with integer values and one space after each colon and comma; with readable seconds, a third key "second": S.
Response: {"hour": 3, "minute": 47}
